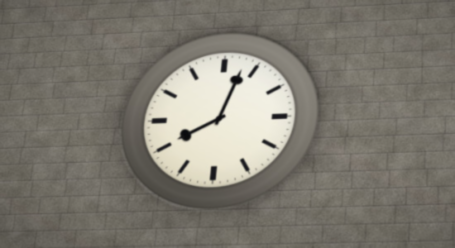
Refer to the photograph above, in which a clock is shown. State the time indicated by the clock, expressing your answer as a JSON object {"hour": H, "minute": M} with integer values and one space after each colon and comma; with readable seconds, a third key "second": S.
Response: {"hour": 8, "minute": 3}
